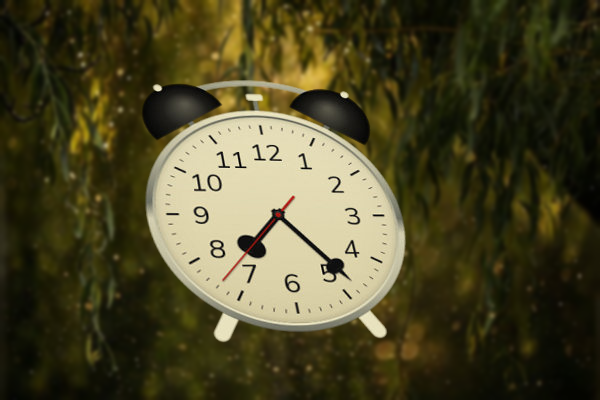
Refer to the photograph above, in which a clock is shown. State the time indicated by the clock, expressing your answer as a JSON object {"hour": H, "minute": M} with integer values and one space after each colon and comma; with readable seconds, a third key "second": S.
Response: {"hour": 7, "minute": 23, "second": 37}
